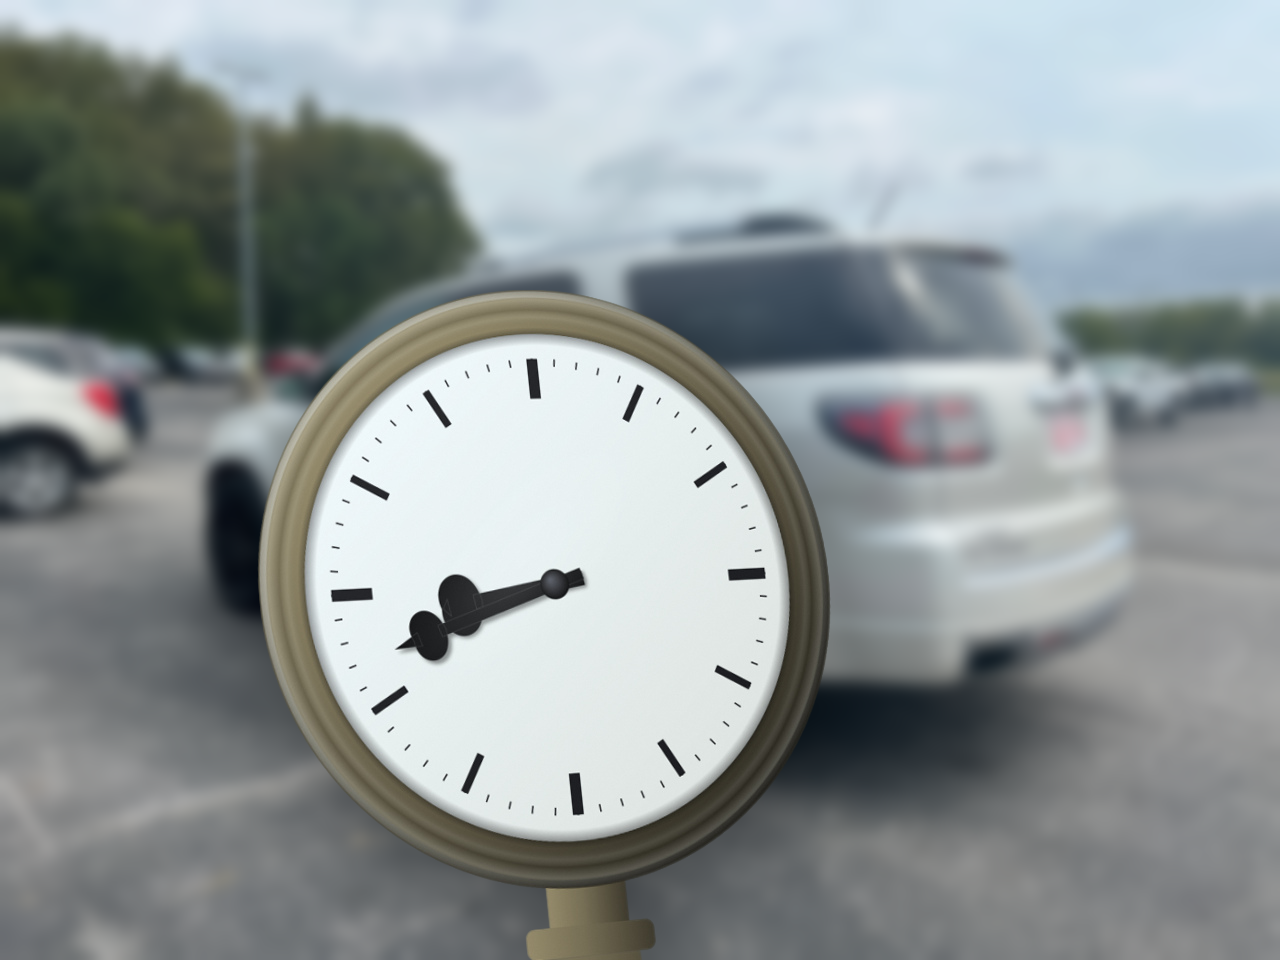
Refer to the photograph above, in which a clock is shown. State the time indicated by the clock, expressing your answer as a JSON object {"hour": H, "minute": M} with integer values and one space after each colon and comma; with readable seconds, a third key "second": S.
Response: {"hour": 8, "minute": 42}
